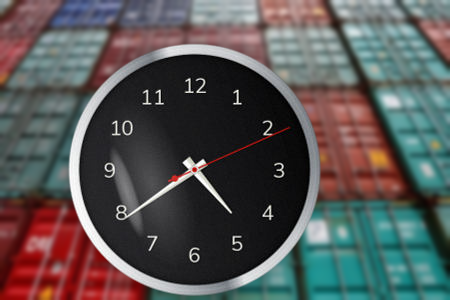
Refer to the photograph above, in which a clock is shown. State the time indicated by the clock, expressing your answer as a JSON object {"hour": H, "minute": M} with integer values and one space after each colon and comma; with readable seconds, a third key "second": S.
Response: {"hour": 4, "minute": 39, "second": 11}
